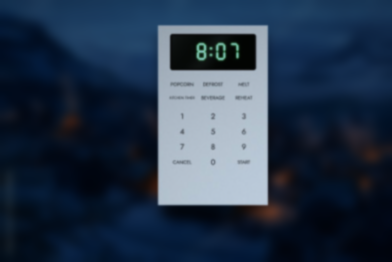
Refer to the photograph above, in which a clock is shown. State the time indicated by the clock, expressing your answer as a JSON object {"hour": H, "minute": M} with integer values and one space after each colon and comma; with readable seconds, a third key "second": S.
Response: {"hour": 8, "minute": 7}
